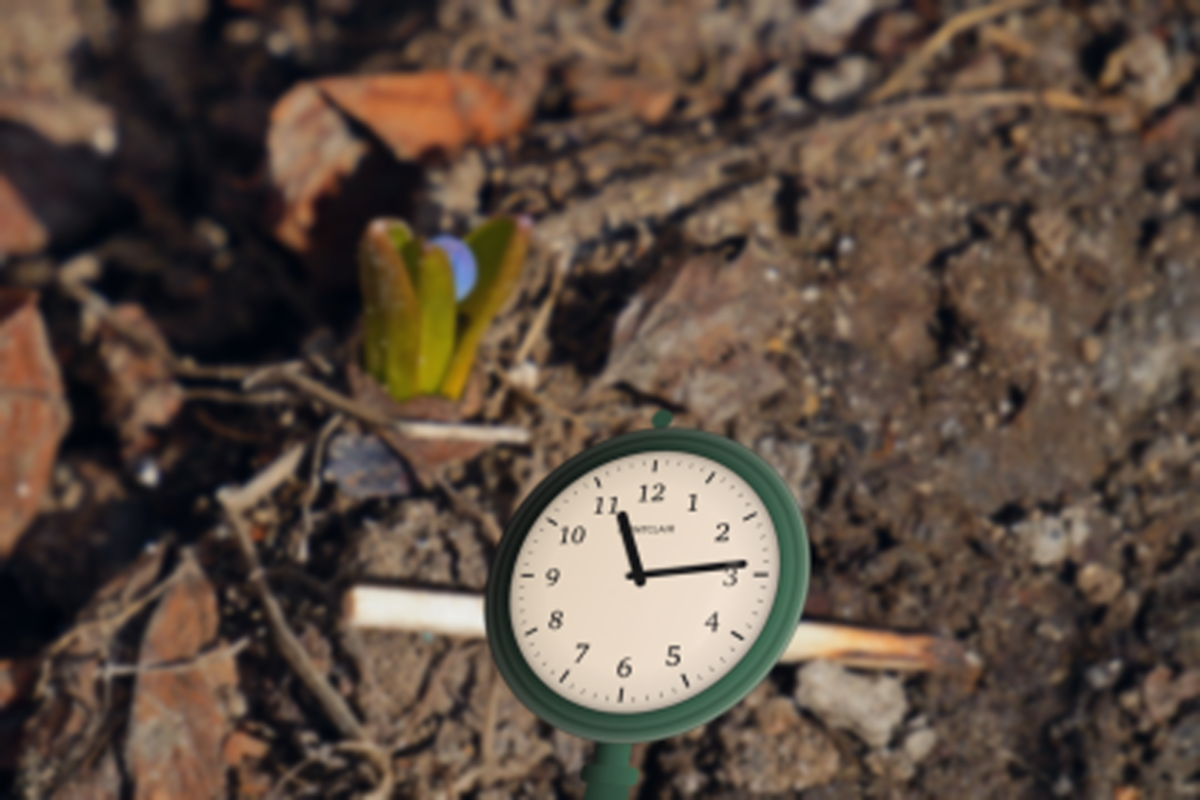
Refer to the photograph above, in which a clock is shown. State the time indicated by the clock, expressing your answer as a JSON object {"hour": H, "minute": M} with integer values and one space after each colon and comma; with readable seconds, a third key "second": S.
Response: {"hour": 11, "minute": 14}
